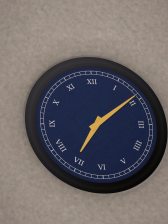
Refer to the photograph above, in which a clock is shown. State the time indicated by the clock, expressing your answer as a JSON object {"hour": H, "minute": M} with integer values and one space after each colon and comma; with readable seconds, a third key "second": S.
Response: {"hour": 7, "minute": 9}
